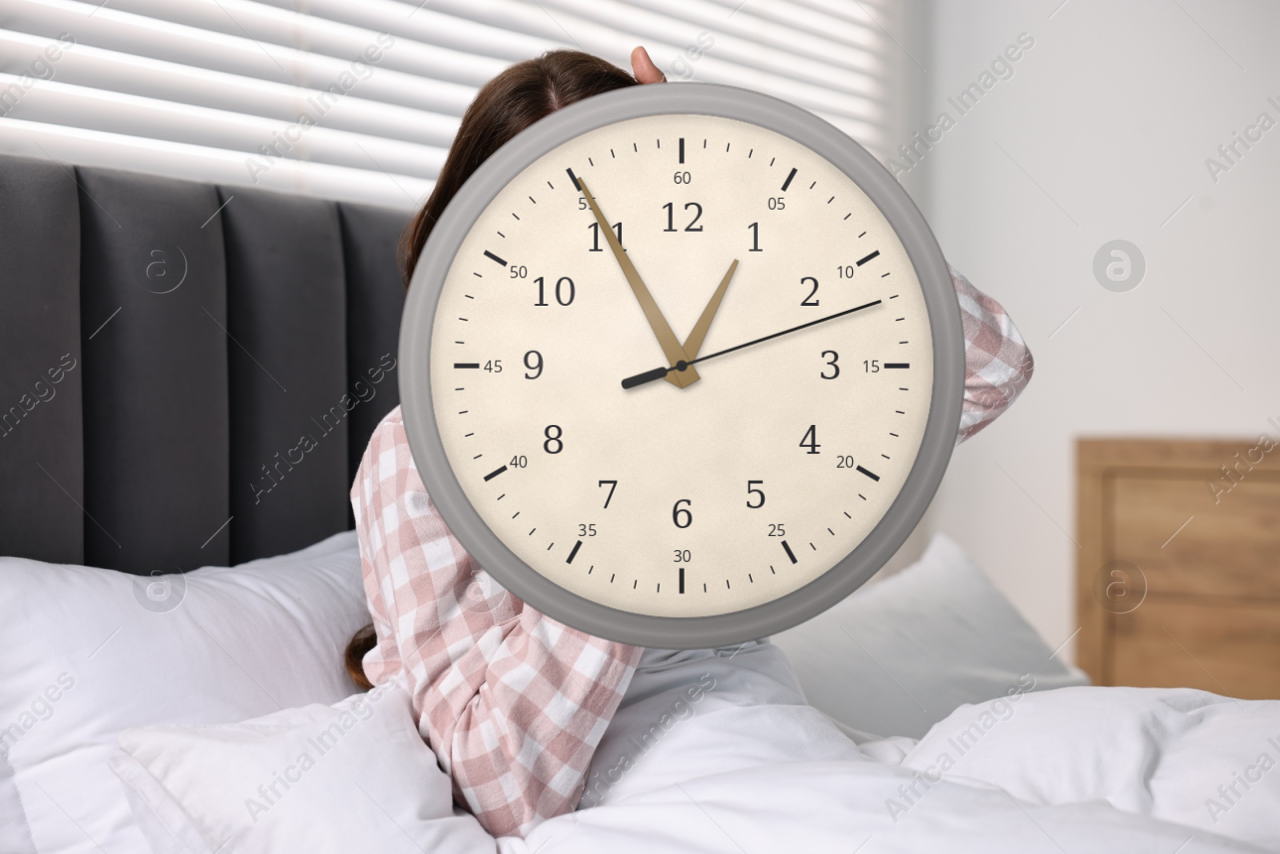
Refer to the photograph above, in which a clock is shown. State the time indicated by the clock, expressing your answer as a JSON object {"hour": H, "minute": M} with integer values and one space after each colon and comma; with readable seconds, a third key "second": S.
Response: {"hour": 12, "minute": 55, "second": 12}
